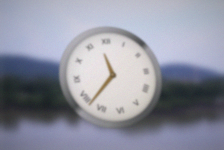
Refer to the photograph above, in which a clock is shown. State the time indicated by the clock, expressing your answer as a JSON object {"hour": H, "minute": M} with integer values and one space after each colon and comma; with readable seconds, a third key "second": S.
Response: {"hour": 11, "minute": 38}
